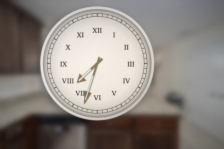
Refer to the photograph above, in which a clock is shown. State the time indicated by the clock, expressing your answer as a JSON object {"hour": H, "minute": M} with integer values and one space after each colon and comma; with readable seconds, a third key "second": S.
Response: {"hour": 7, "minute": 33}
